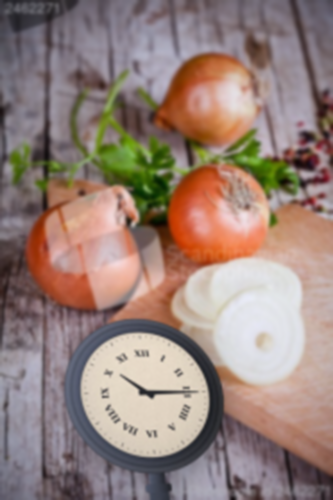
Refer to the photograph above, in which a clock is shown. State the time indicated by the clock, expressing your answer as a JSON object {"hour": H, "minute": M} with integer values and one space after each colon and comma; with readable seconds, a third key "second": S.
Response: {"hour": 10, "minute": 15}
